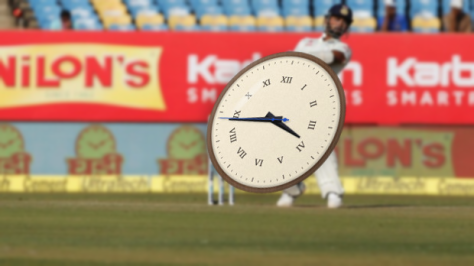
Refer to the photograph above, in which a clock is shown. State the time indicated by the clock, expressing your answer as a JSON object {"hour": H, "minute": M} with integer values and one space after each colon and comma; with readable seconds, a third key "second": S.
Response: {"hour": 3, "minute": 43, "second": 44}
